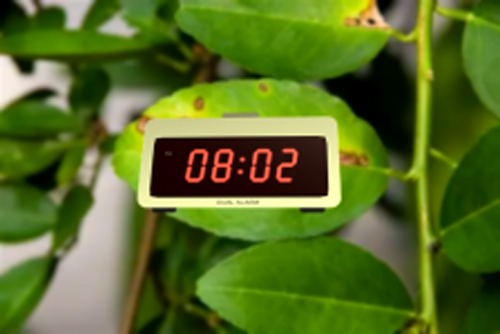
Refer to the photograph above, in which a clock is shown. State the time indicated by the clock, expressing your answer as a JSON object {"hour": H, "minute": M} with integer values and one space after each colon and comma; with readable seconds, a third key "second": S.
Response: {"hour": 8, "minute": 2}
